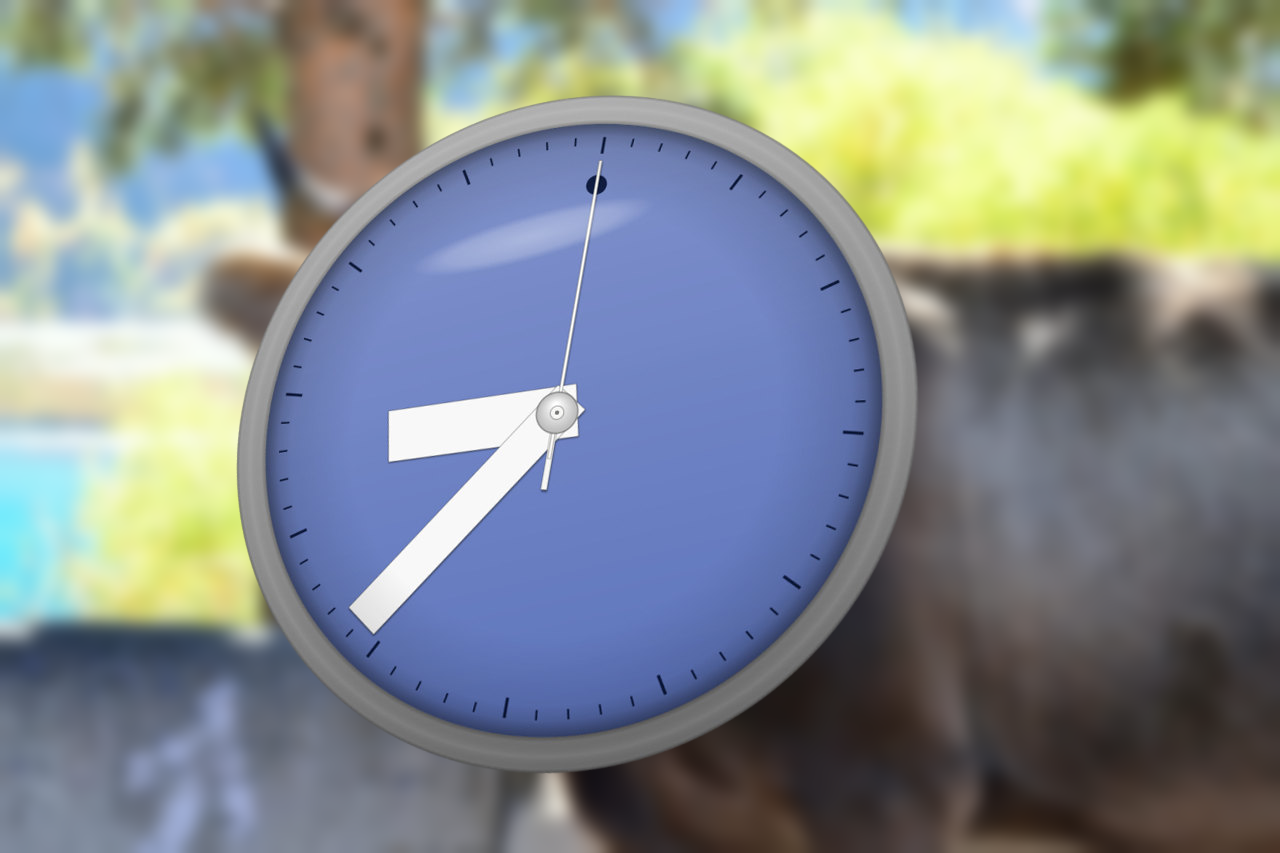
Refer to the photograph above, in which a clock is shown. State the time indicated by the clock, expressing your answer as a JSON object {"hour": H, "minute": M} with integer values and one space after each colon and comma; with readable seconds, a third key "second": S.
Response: {"hour": 8, "minute": 36, "second": 0}
